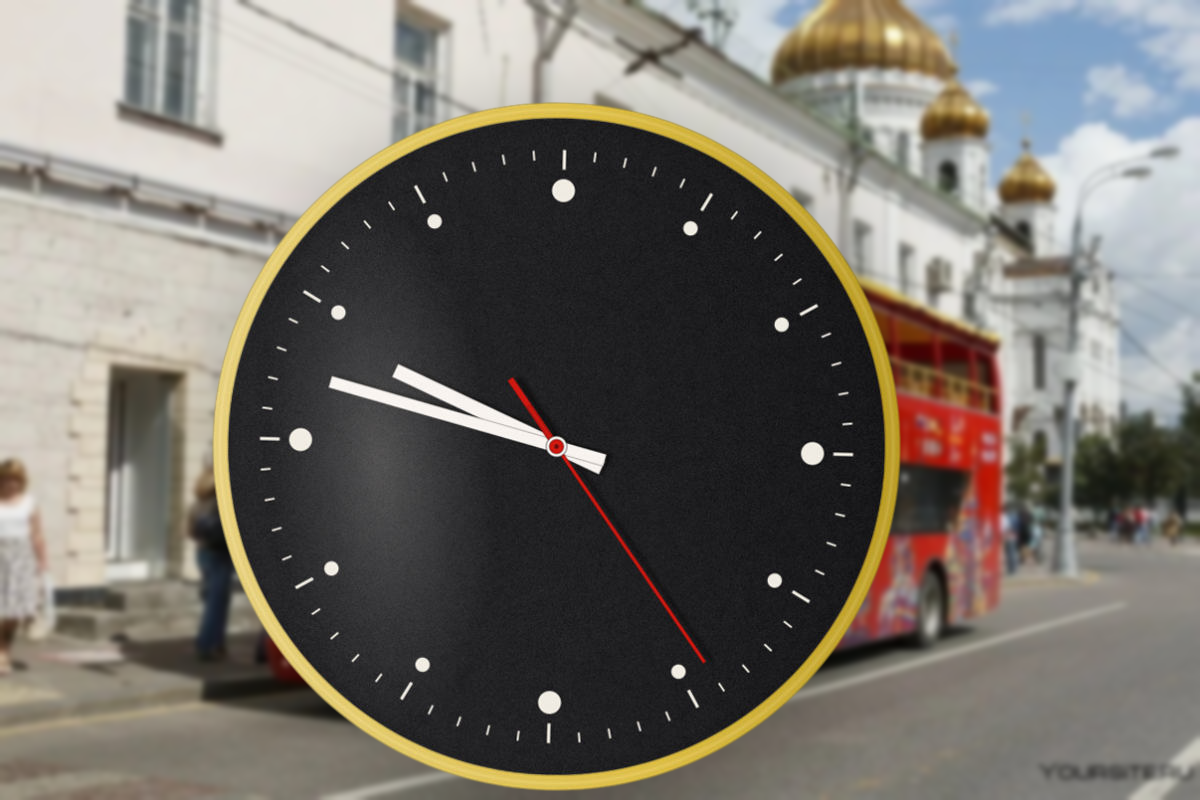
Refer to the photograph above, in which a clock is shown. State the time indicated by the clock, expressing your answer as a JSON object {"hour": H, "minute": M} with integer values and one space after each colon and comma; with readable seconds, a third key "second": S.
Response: {"hour": 9, "minute": 47, "second": 24}
